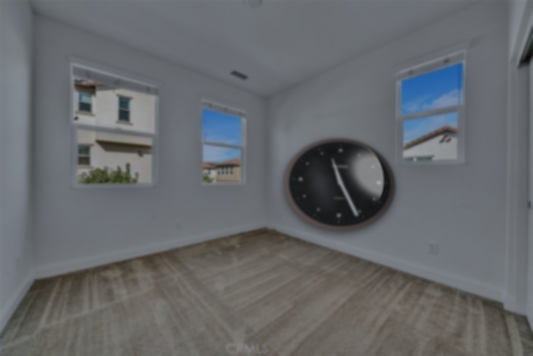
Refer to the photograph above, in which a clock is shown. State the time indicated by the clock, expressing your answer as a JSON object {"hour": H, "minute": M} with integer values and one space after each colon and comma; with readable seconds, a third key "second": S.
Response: {"hour": 11, "minute": 26}
